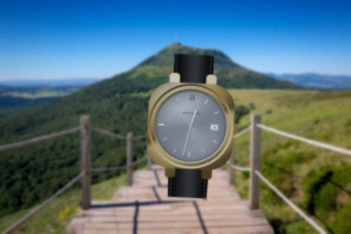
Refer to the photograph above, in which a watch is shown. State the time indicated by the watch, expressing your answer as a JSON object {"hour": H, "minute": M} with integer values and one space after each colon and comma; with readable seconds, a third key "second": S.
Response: {"hour": 12, "minute": 32}
